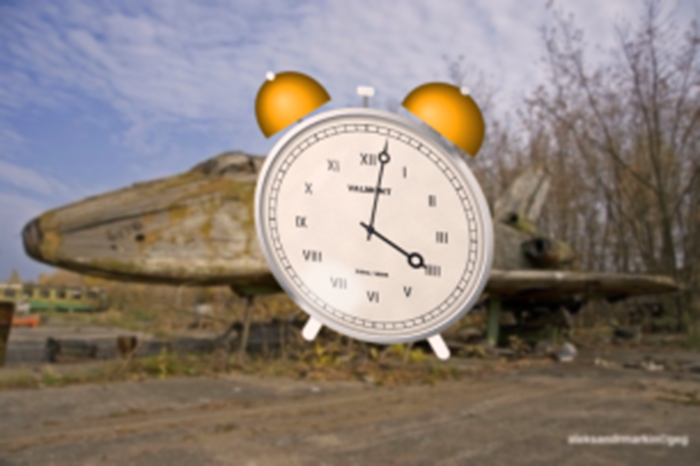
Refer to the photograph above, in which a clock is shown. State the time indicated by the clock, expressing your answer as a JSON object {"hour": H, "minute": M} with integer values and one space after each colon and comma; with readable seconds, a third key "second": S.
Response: {"hour": 4, "minute": 2}
